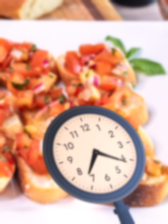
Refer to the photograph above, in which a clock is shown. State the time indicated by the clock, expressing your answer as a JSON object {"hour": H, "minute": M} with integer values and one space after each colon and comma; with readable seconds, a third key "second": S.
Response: {"hour": 7, "minute": 21}
